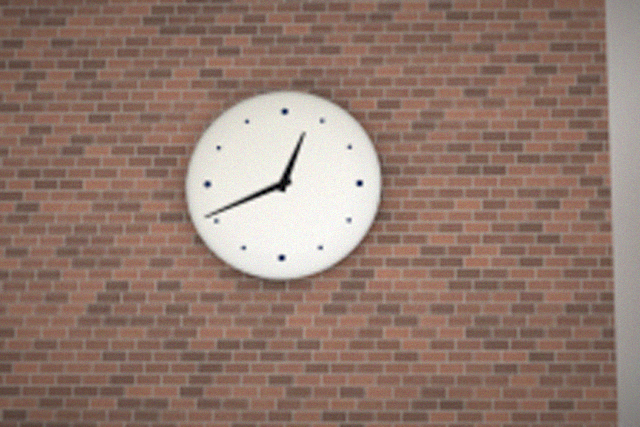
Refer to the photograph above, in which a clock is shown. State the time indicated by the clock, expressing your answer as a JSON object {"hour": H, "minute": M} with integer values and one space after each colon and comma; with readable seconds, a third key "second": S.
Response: {"hour": 12, "minute": 41}
